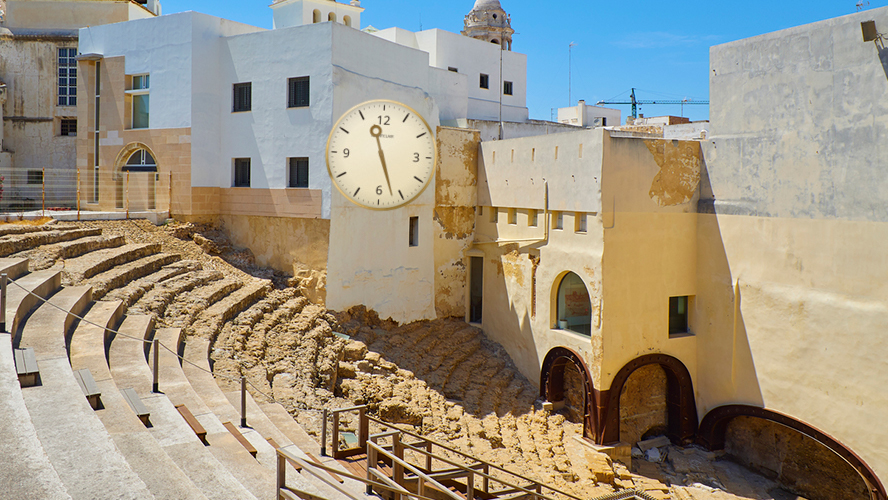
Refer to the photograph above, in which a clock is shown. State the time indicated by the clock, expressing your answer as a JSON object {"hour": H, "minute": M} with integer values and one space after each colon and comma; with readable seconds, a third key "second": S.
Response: {"hour": 11, "minute": 27}
